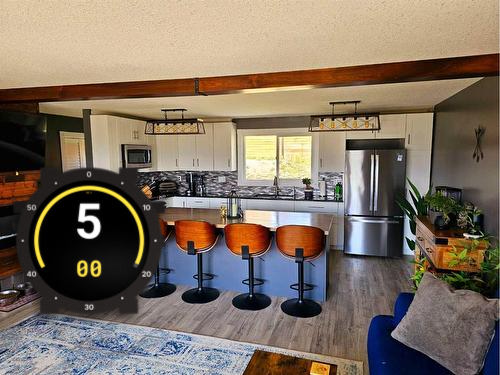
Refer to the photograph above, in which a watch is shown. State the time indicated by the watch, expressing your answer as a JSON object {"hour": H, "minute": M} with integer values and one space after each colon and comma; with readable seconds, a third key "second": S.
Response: {"hour": 5, "minute": 0}
